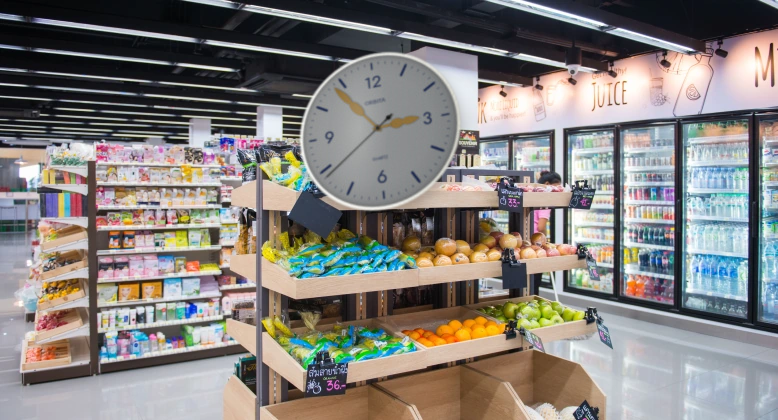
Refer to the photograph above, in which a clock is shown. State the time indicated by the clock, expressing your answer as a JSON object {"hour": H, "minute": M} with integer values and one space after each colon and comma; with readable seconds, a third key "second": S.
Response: {"hour": 2, "minute": 53, "second": 39}
